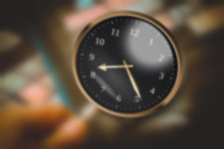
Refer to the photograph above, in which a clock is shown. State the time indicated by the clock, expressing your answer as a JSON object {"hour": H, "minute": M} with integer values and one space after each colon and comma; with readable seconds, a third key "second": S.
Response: {"hour": 8, "minute": 24}
